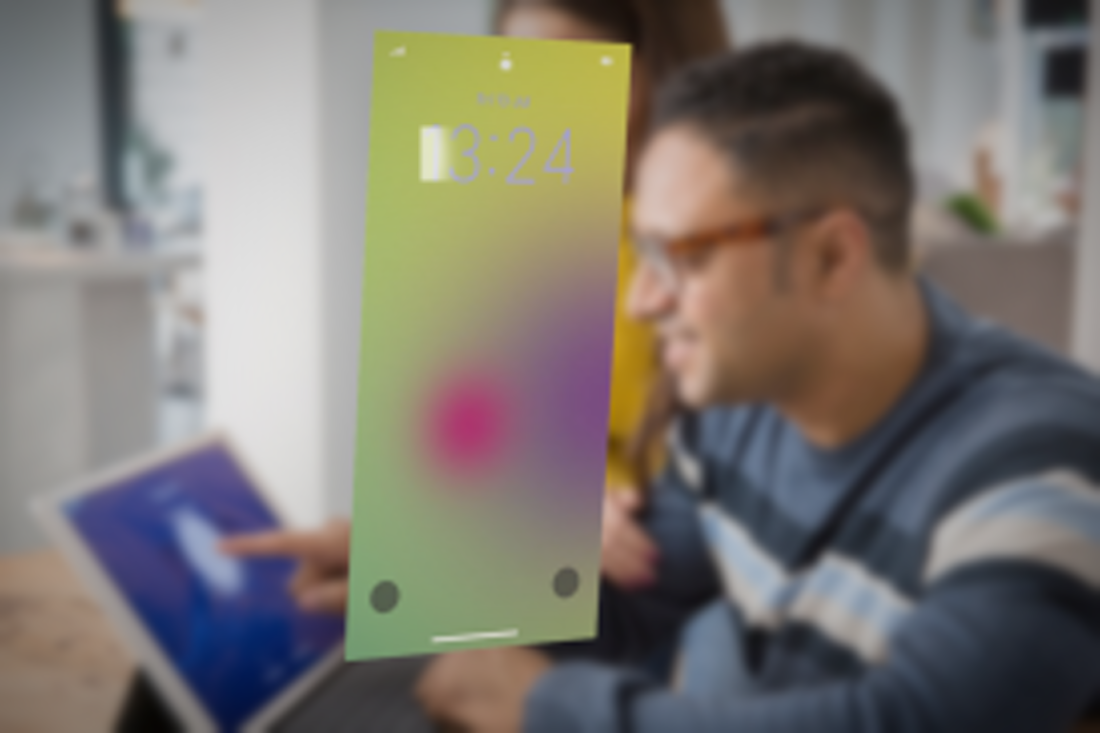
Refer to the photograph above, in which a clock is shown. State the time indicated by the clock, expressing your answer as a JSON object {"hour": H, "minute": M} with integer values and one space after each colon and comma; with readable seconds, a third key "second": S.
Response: {"hour": 13, "minute": 24}
